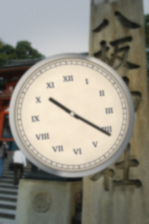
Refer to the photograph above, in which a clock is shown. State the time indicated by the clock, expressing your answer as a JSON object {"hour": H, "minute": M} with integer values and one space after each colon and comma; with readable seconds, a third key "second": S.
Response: {"hour": 10, "minute": 21}
